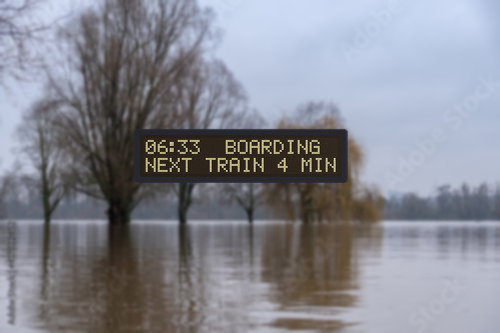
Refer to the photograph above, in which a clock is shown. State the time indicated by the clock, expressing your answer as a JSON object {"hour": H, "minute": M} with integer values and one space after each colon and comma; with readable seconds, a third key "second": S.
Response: {"hour": 6, "minute": 33}
